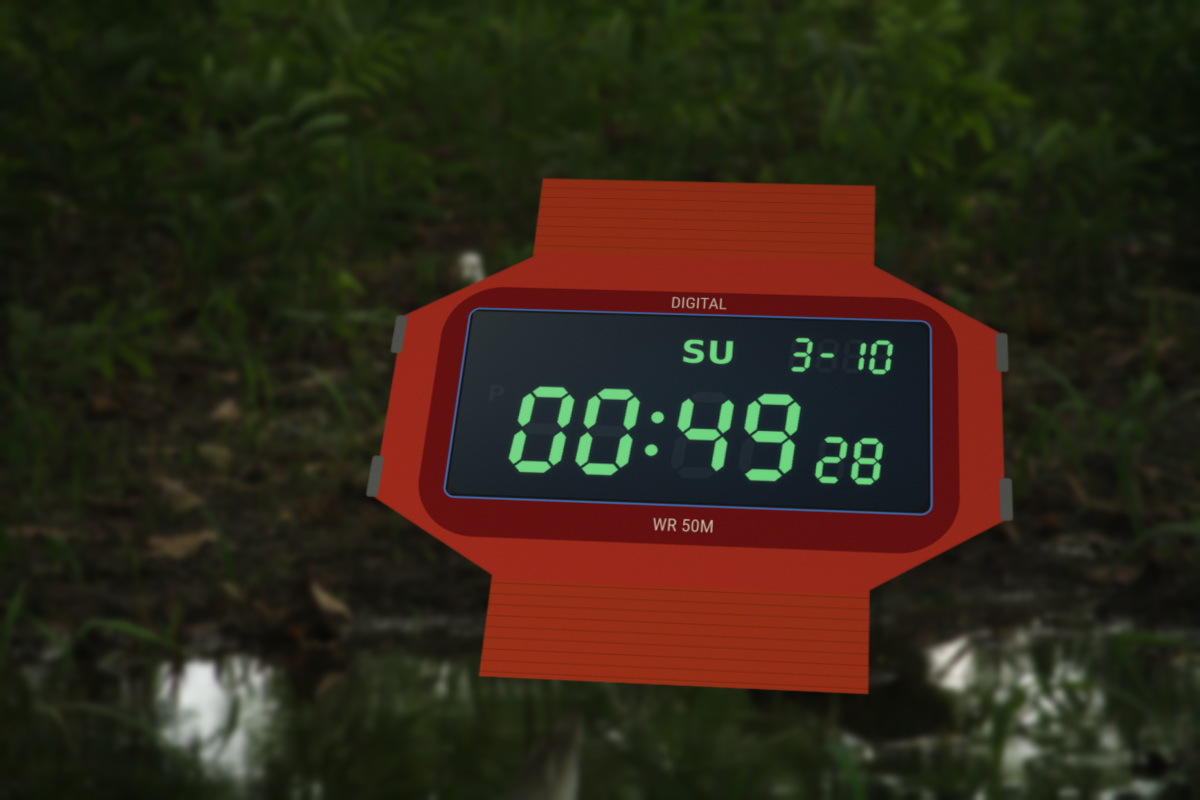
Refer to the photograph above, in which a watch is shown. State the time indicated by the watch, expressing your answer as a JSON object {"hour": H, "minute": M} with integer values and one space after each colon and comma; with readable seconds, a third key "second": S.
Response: {"hour": 0, "minute": 49, "second": 28}
